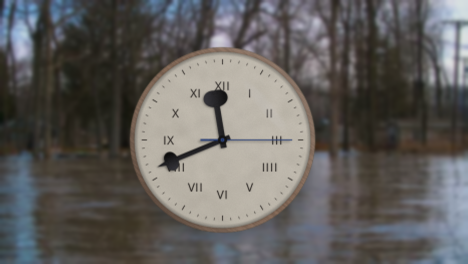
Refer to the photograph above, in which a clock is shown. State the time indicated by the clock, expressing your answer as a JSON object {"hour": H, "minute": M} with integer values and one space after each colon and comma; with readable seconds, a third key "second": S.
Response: {"hour": 11, "minute": 41, "second": 15}
